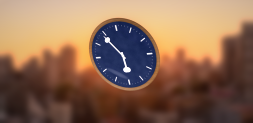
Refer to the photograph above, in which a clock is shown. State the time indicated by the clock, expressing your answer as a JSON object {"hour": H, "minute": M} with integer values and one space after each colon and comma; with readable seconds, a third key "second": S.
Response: {"hour": 5, "minute": 54}
